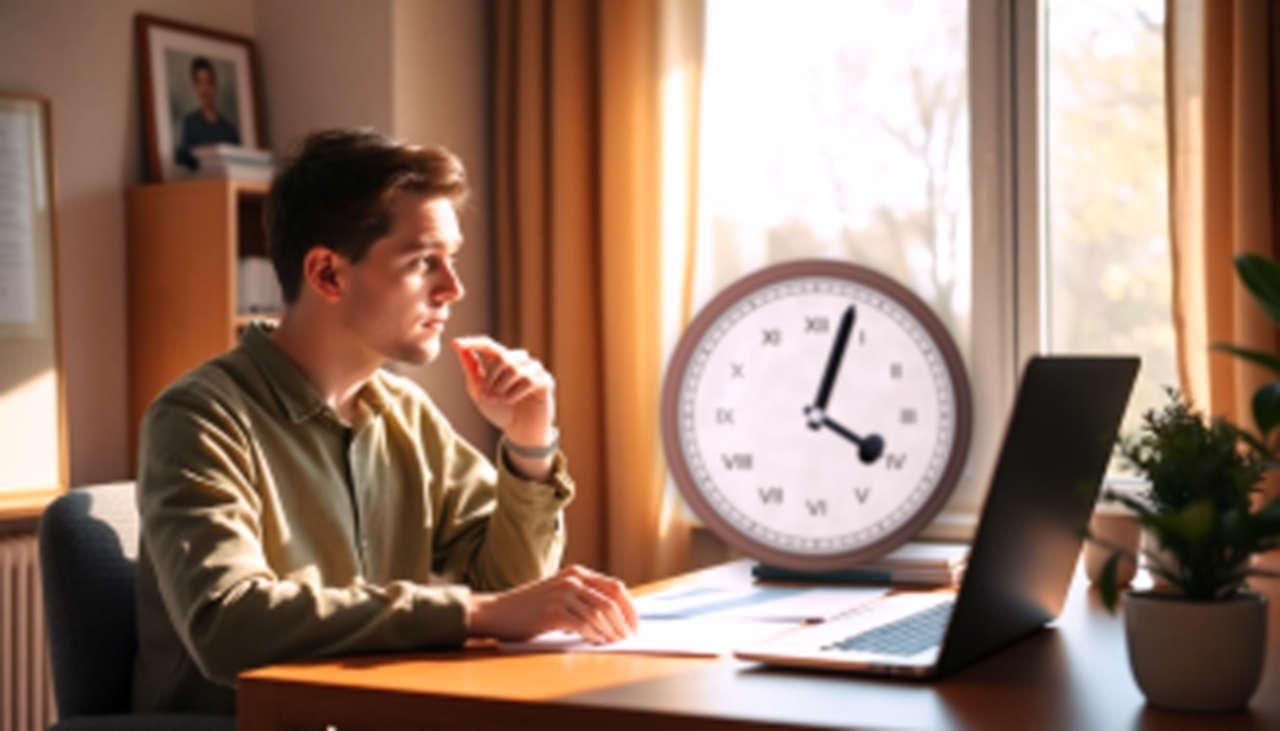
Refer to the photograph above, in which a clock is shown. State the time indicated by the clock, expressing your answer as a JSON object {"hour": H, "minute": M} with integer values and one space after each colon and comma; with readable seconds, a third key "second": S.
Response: {"hour": 4, "minute": 3}
